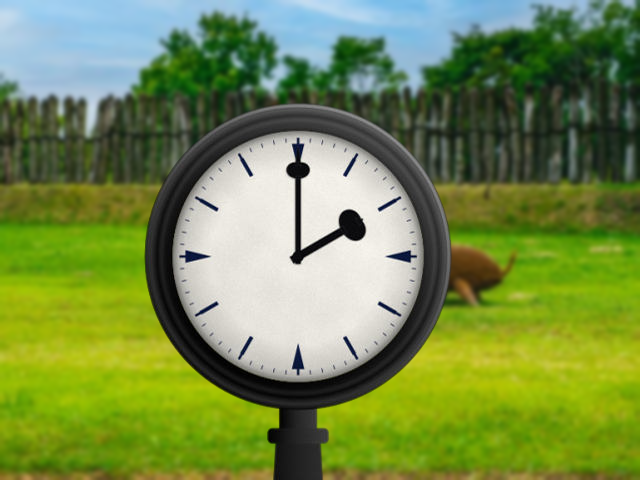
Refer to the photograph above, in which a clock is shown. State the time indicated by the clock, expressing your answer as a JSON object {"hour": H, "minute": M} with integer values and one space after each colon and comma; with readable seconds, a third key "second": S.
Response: {"hour": 2, "minute": 0}
